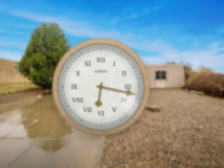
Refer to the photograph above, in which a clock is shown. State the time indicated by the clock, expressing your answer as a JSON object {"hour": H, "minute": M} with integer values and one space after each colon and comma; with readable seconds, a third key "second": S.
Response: {"hour": 6, "minute": 17}
